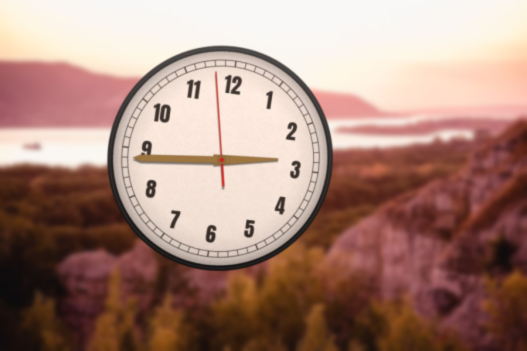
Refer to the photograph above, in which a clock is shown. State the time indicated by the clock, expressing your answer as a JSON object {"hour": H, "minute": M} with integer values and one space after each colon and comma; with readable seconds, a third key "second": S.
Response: {"hour": 2, "minute": 43, "second": 58}
